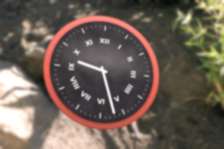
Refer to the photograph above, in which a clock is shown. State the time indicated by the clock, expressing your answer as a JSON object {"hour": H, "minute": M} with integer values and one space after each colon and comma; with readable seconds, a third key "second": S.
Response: {"hour": 9, "minute": 27}
